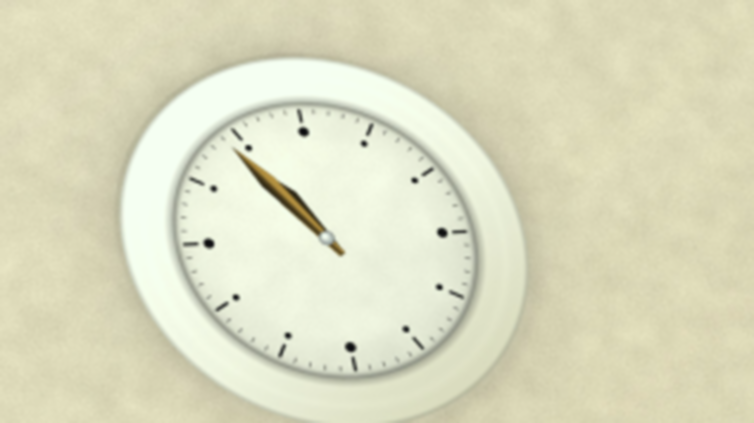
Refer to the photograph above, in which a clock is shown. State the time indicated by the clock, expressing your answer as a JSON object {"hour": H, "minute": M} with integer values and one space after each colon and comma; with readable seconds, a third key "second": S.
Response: {"hour": 10, "minute": 54}
